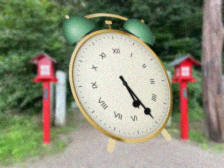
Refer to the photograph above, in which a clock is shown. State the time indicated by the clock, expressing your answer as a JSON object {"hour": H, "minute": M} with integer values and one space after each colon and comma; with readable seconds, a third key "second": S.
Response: {"hour": 5, "minute": 25}
